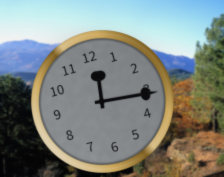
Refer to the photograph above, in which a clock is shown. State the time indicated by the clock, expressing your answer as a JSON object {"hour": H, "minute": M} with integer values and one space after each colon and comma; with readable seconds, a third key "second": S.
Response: {"hour": 12, "minute": 16}
